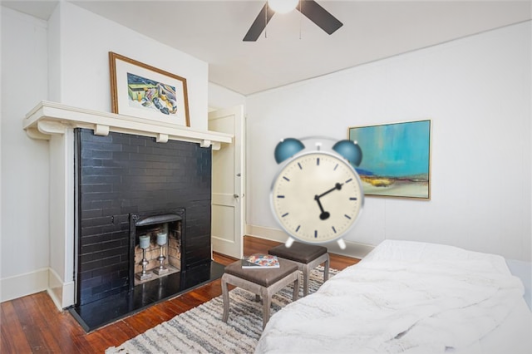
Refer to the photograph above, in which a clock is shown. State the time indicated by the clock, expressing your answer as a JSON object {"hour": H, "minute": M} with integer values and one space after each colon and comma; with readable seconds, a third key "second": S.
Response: {"hour": 5, "minute": 10}
